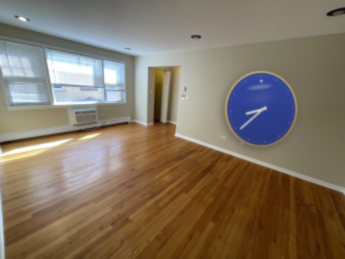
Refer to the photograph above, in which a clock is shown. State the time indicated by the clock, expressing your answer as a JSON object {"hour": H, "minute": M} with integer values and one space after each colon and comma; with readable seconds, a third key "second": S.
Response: {"hour": 8, "minute": 39}
